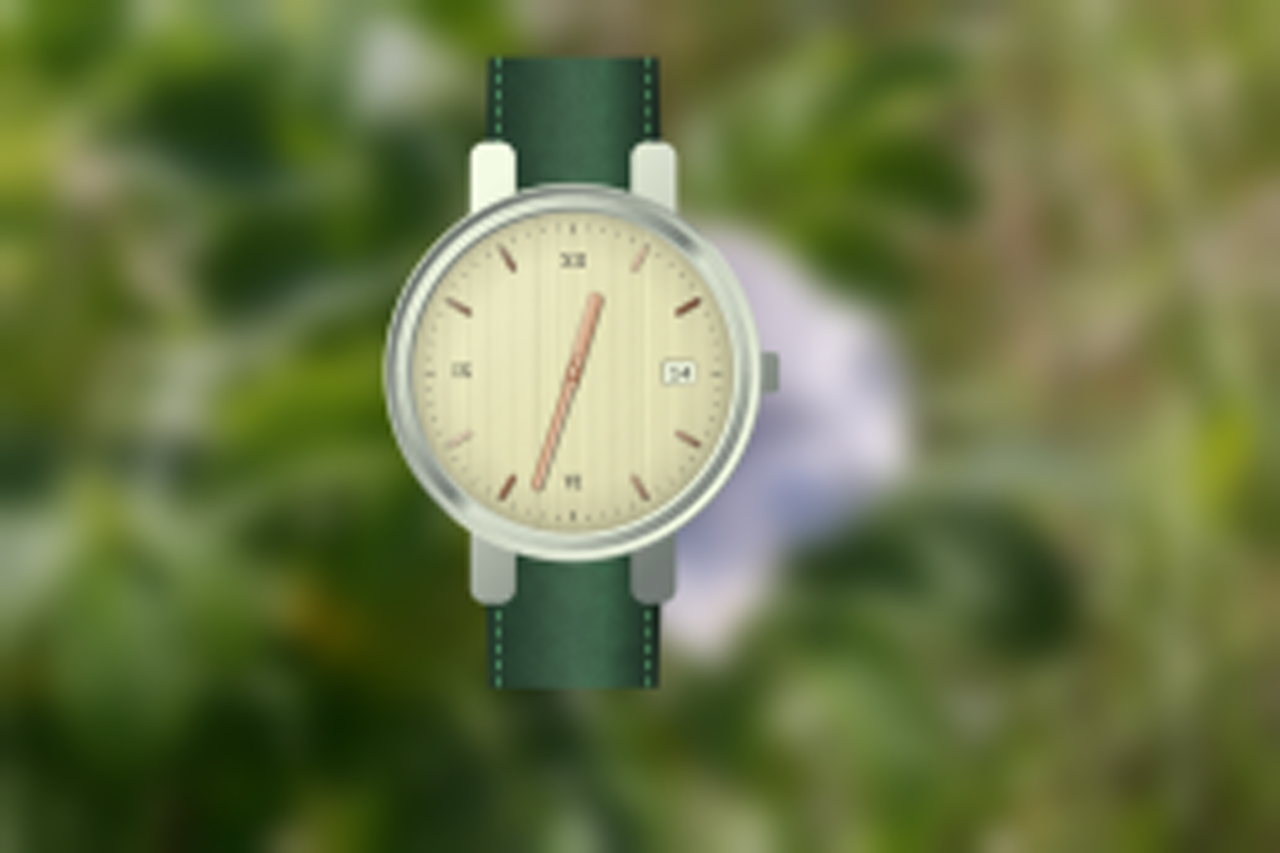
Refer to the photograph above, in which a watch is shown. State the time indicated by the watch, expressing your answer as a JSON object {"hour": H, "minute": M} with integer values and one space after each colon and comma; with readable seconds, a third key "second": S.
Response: {"hour": 12, "minute": 33}
